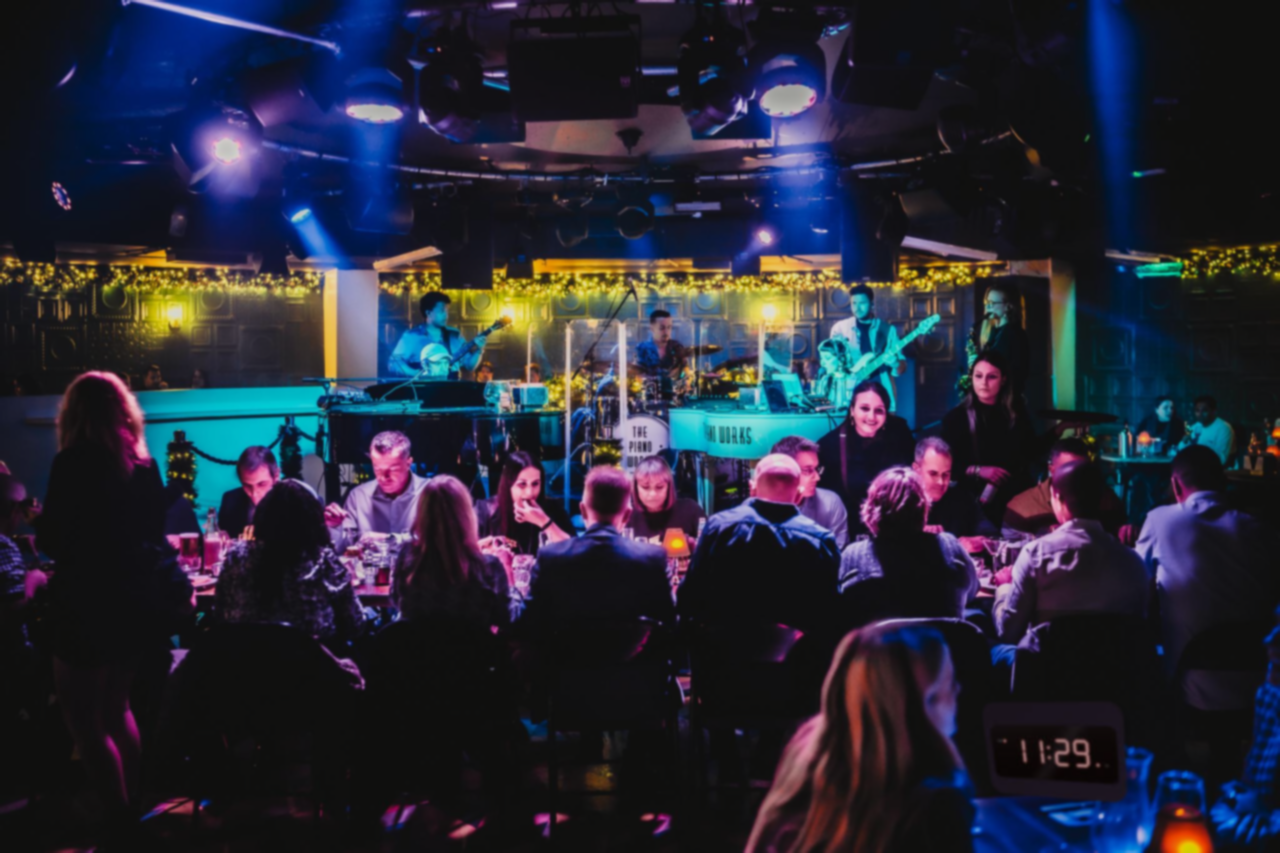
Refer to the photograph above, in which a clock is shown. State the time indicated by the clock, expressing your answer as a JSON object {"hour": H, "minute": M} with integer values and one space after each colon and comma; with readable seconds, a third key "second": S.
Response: {"hour": 11, "minute": 29}
